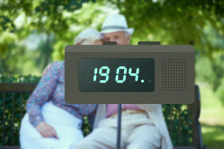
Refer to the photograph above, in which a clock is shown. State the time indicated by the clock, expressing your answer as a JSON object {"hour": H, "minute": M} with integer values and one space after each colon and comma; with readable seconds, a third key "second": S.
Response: {"hour": 19, "minute": 4}
